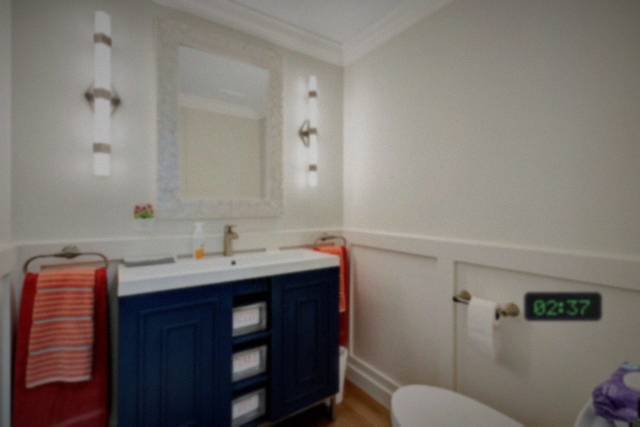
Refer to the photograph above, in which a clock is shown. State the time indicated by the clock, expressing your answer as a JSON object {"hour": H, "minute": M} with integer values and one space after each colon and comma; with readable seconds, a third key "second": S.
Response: {"hour": 2, "minute": 37}
